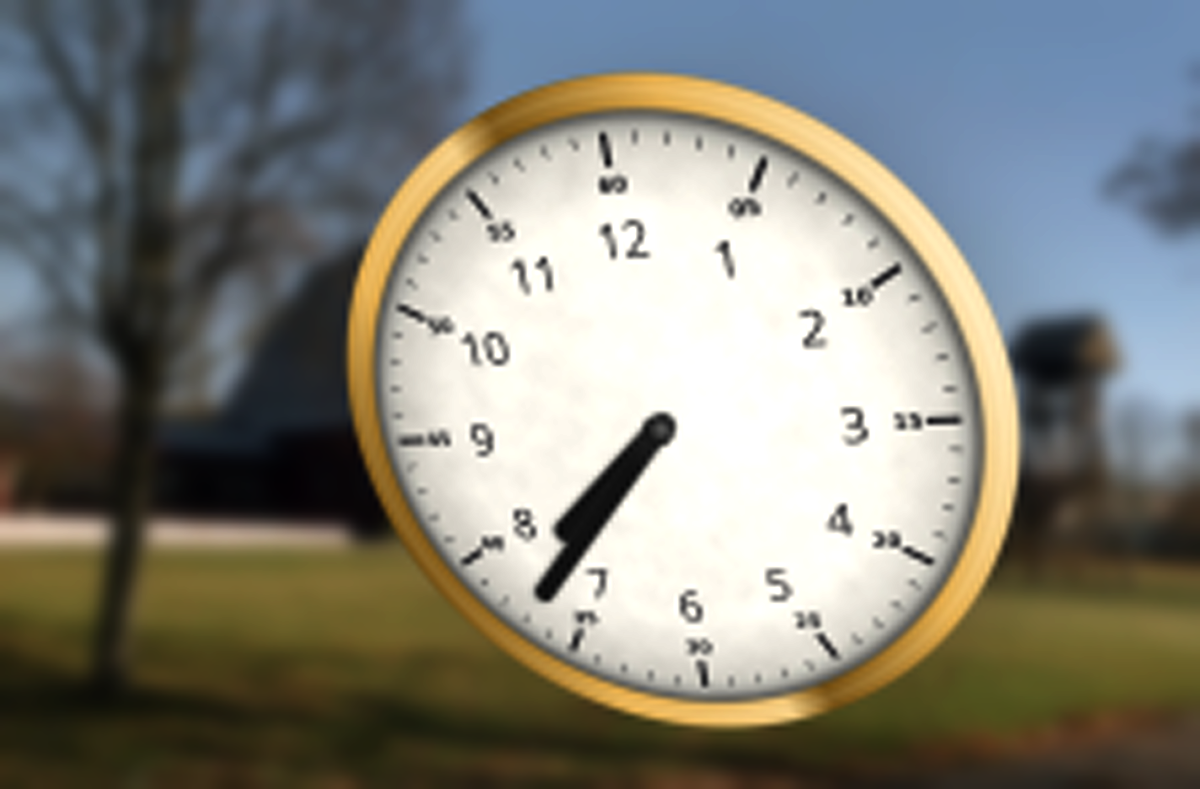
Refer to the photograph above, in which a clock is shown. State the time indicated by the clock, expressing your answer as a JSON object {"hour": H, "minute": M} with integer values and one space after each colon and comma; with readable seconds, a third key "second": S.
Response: {"hour": 7, "minute": 37}
